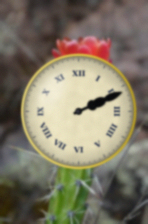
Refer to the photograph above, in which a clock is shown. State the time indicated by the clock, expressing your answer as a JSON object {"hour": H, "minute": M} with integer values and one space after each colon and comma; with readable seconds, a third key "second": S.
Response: {"hour": 2, "minute": 11}
